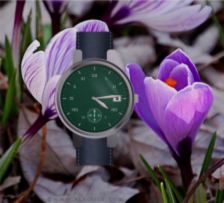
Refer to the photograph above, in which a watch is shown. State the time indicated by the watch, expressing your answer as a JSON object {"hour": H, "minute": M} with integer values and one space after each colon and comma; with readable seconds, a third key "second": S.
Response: {"hour": 4, "minute": 14}
